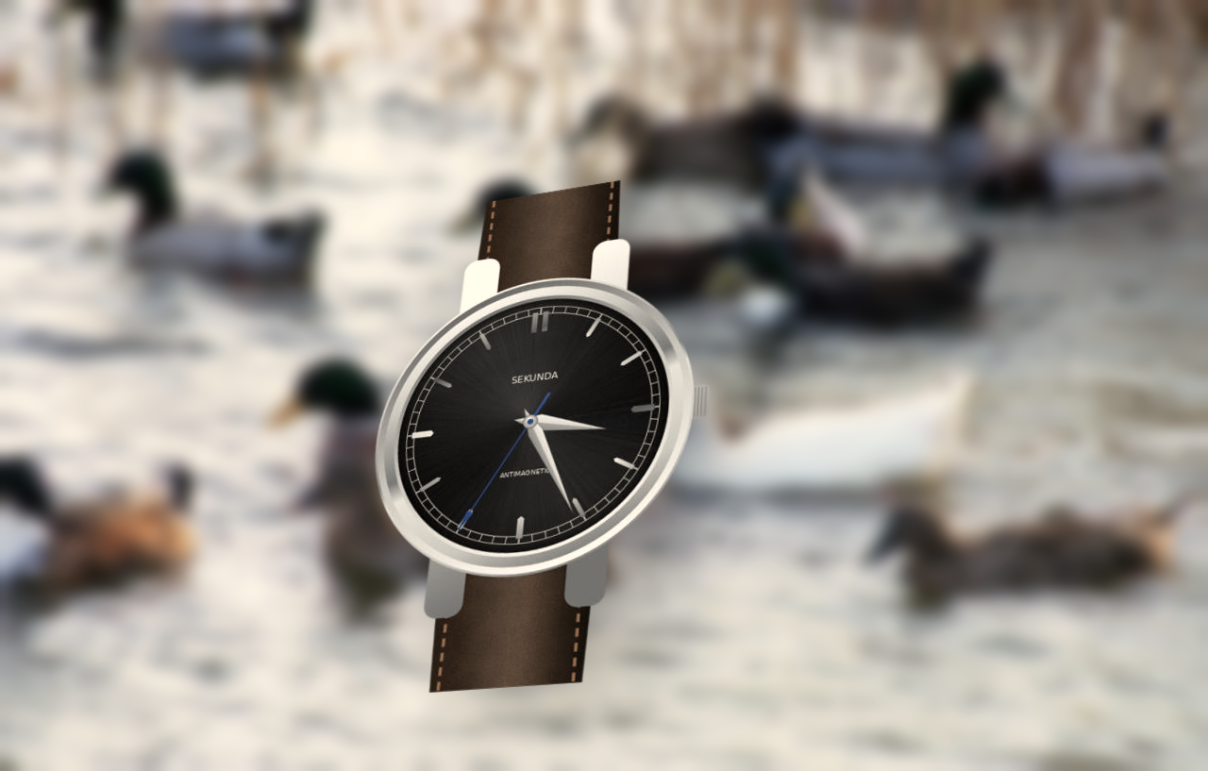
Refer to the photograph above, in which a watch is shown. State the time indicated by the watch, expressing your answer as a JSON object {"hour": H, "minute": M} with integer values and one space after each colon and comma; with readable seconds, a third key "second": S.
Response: {"hour": 3, "minute": 25, "second": 35}
